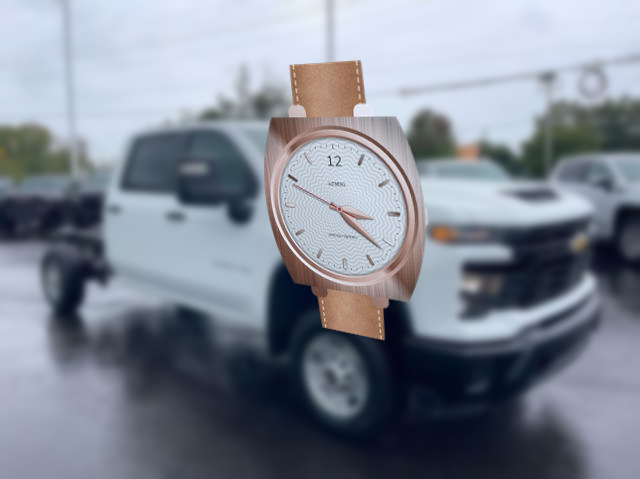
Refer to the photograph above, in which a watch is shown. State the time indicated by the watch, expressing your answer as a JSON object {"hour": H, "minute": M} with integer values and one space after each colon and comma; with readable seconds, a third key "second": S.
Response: {"hour": 3, "minute": 21, "second": 49}
